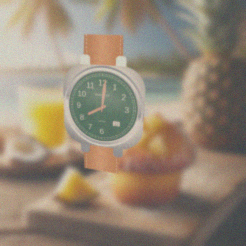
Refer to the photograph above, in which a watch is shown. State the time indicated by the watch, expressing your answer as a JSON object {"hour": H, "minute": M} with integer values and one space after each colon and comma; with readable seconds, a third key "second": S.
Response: {"hour": 8, "minute": 1}
